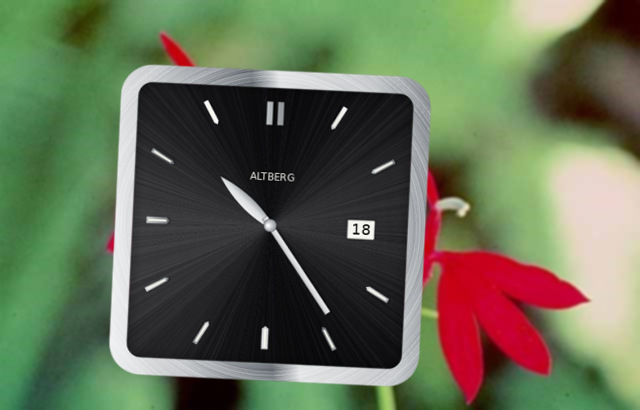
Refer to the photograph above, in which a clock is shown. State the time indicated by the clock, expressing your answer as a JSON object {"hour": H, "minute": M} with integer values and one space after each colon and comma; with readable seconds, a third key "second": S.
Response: {"hour": 10, "minute": 24}
